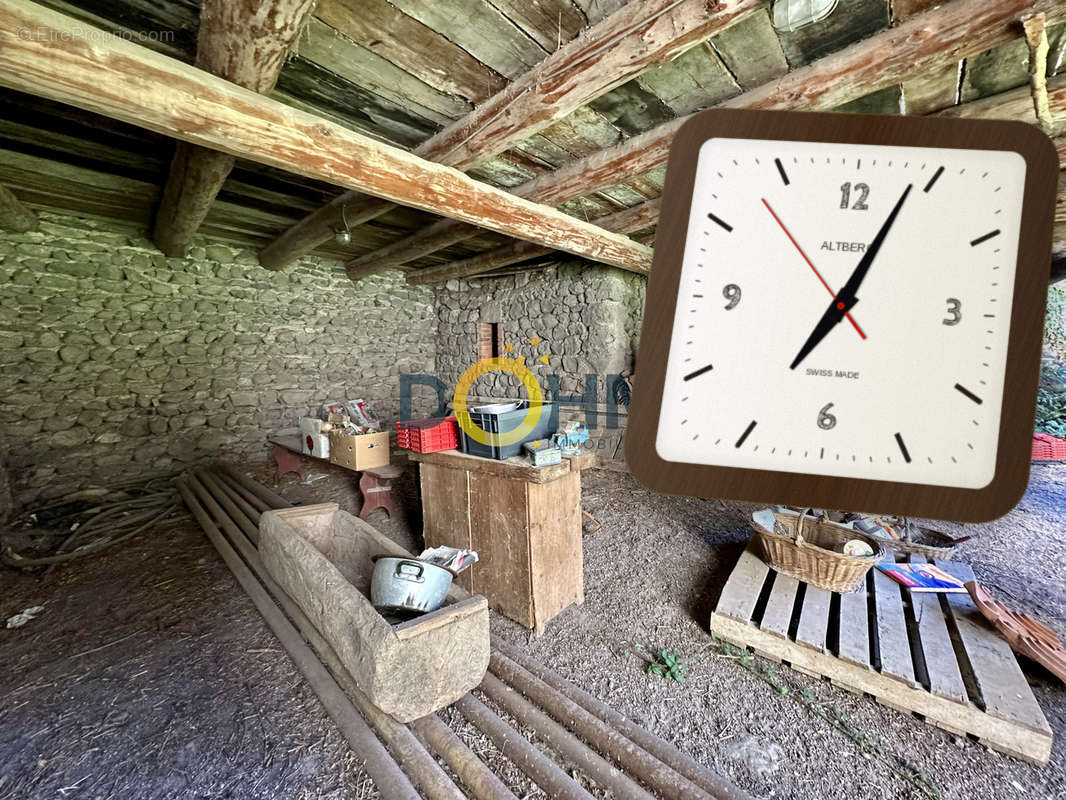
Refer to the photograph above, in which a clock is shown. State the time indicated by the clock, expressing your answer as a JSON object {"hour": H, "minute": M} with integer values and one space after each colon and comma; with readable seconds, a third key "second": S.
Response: {"hour": 7, "minute": 3, "second": 53}
